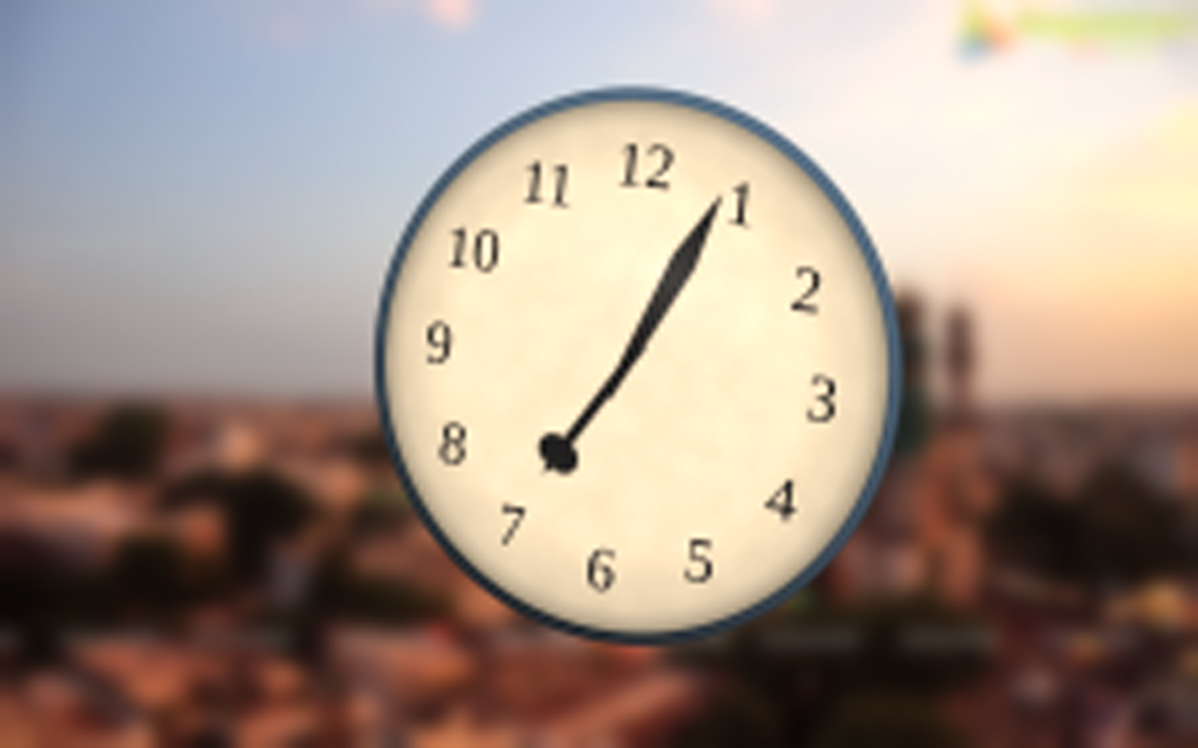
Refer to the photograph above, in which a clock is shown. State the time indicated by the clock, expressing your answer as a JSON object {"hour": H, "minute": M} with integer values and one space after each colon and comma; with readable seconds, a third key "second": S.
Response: {"hour": 7, "minute": 4}
